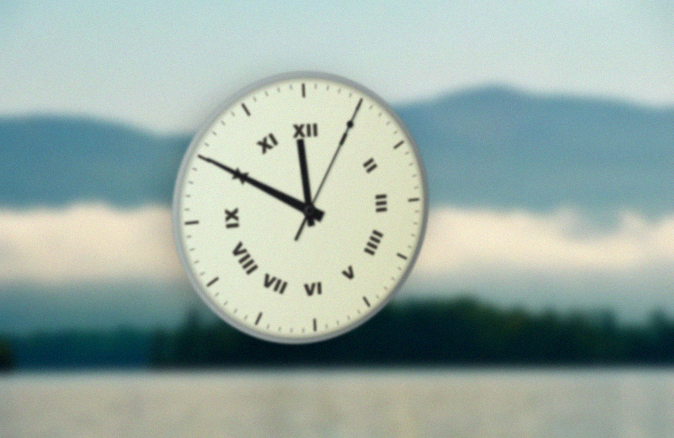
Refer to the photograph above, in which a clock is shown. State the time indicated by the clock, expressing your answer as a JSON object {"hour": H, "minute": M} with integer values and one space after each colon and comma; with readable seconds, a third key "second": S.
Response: {"hour": 11, "minute": 50, "second": 5}
